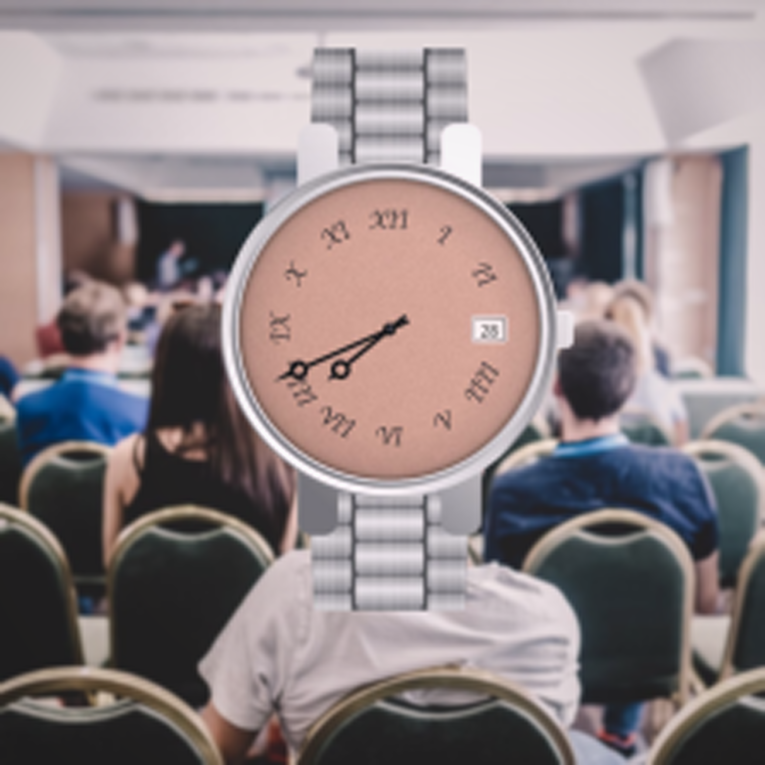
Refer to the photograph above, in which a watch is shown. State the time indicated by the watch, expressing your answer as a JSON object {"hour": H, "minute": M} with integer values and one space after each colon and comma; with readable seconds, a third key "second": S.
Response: {"hour": 7, "minute": 41}
